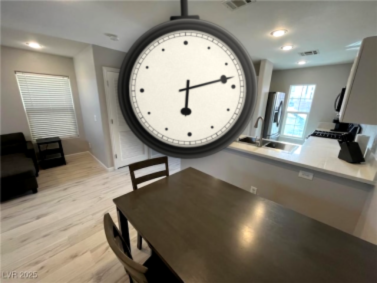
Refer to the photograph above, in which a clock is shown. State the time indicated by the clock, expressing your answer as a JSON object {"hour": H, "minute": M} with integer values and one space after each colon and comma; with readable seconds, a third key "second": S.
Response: {"hour": 6, "minute": 13}
